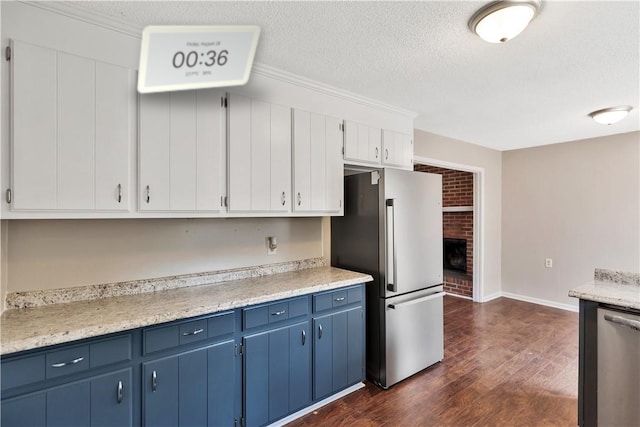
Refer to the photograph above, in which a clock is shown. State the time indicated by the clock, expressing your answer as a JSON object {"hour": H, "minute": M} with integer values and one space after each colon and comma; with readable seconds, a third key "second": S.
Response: {"hour": 0, "minute": 36}
